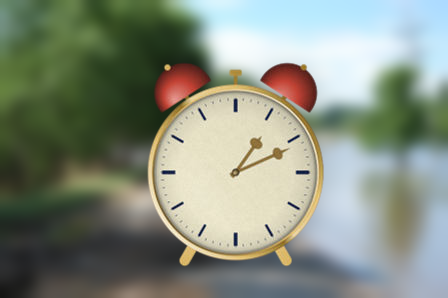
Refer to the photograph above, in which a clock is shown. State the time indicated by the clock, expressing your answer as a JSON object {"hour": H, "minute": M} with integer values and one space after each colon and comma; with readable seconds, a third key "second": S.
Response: {"hour": 1, "minute": 11}
